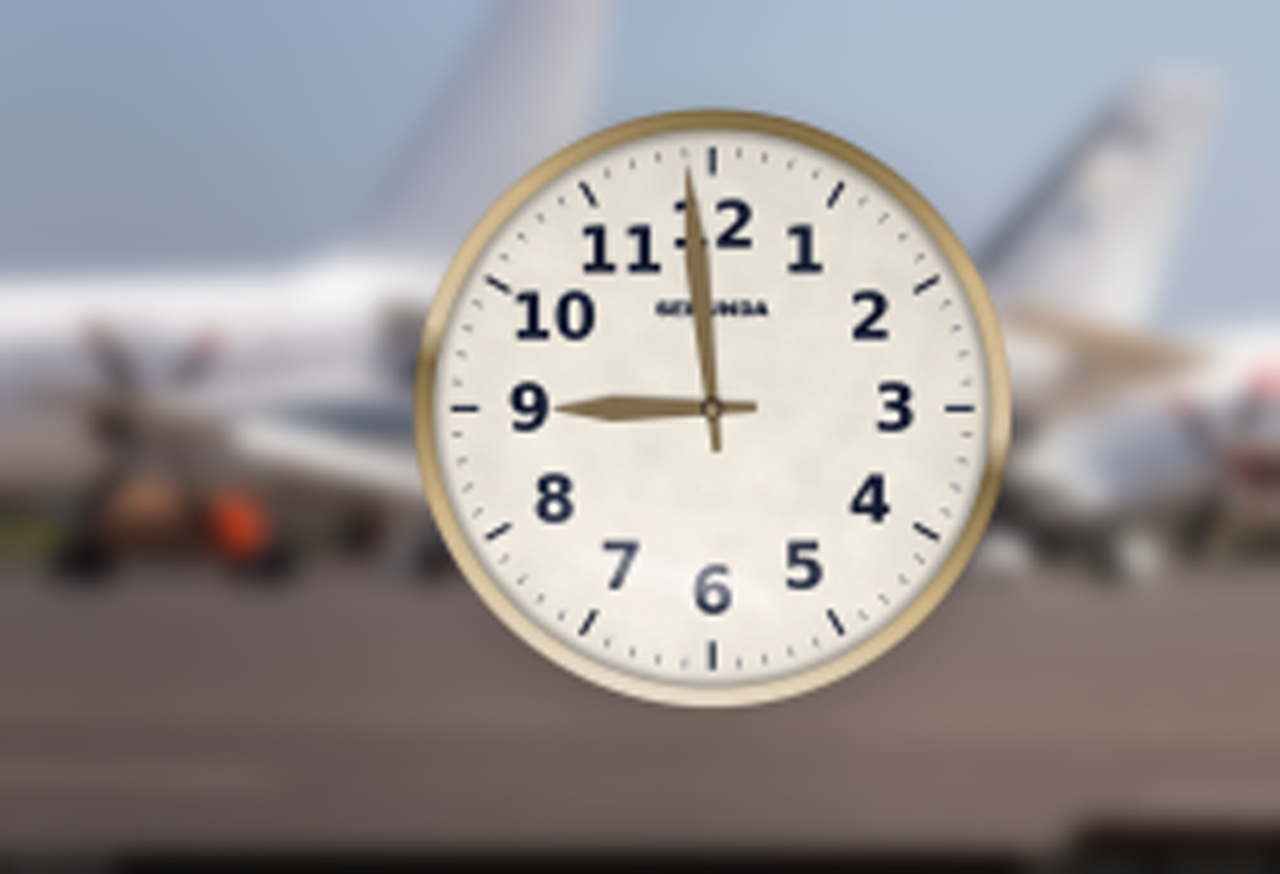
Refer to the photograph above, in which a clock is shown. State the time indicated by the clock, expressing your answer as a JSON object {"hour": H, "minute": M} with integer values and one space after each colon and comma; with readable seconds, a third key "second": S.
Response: {"hour": 8, "minute": 59}
